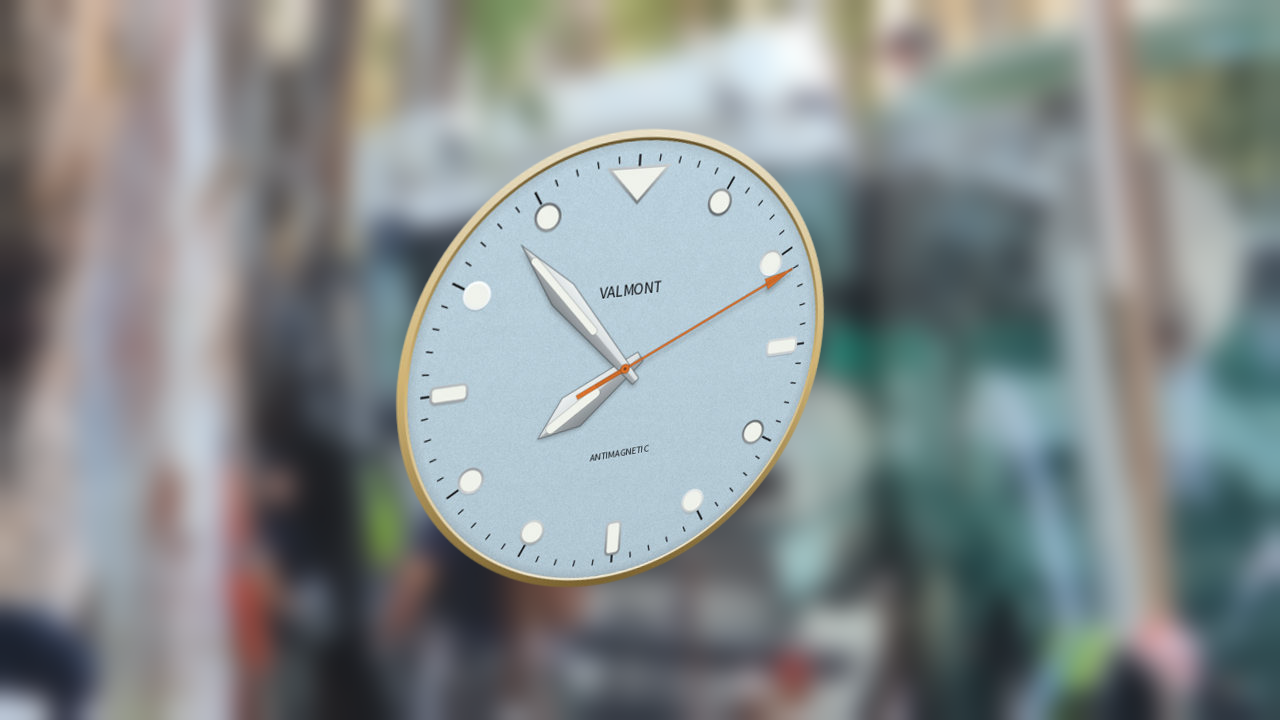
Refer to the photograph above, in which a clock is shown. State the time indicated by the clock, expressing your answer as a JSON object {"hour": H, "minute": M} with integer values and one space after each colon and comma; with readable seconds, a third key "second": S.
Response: {"hour": 7, "minute": 53, "second": 11}
